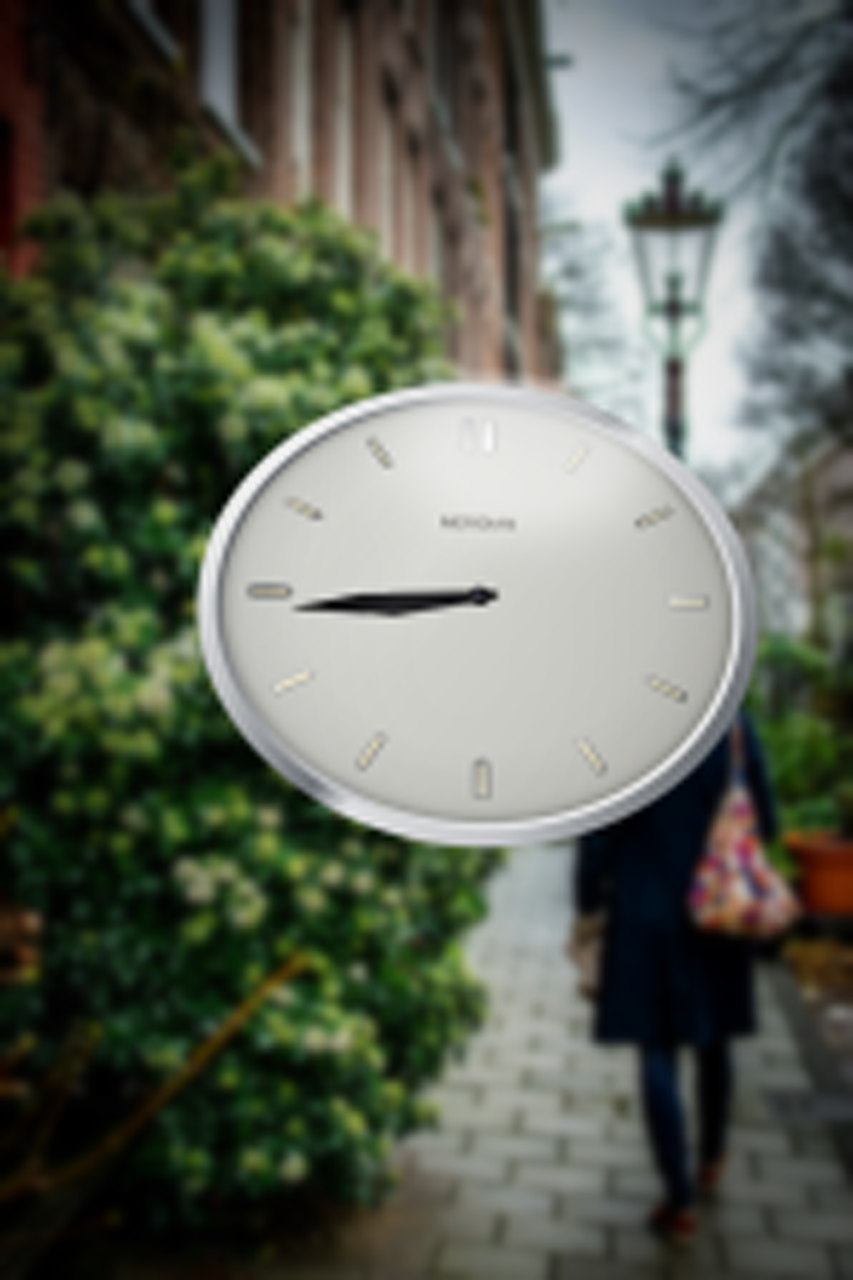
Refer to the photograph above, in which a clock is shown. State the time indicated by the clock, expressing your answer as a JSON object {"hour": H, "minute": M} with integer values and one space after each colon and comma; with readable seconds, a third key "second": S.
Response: {"hour": 8, "minute": 44}
